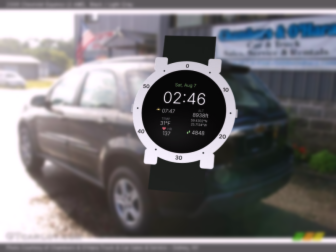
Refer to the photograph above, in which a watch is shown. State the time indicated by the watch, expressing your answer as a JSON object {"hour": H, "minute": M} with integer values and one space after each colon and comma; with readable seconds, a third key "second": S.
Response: {"hour": 2, "minute": 46}
